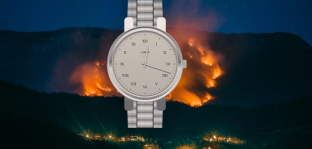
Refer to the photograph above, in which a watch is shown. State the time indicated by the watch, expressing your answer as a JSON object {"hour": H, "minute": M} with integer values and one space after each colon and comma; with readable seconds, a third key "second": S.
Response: {"hour": 12, "minute": 18}
